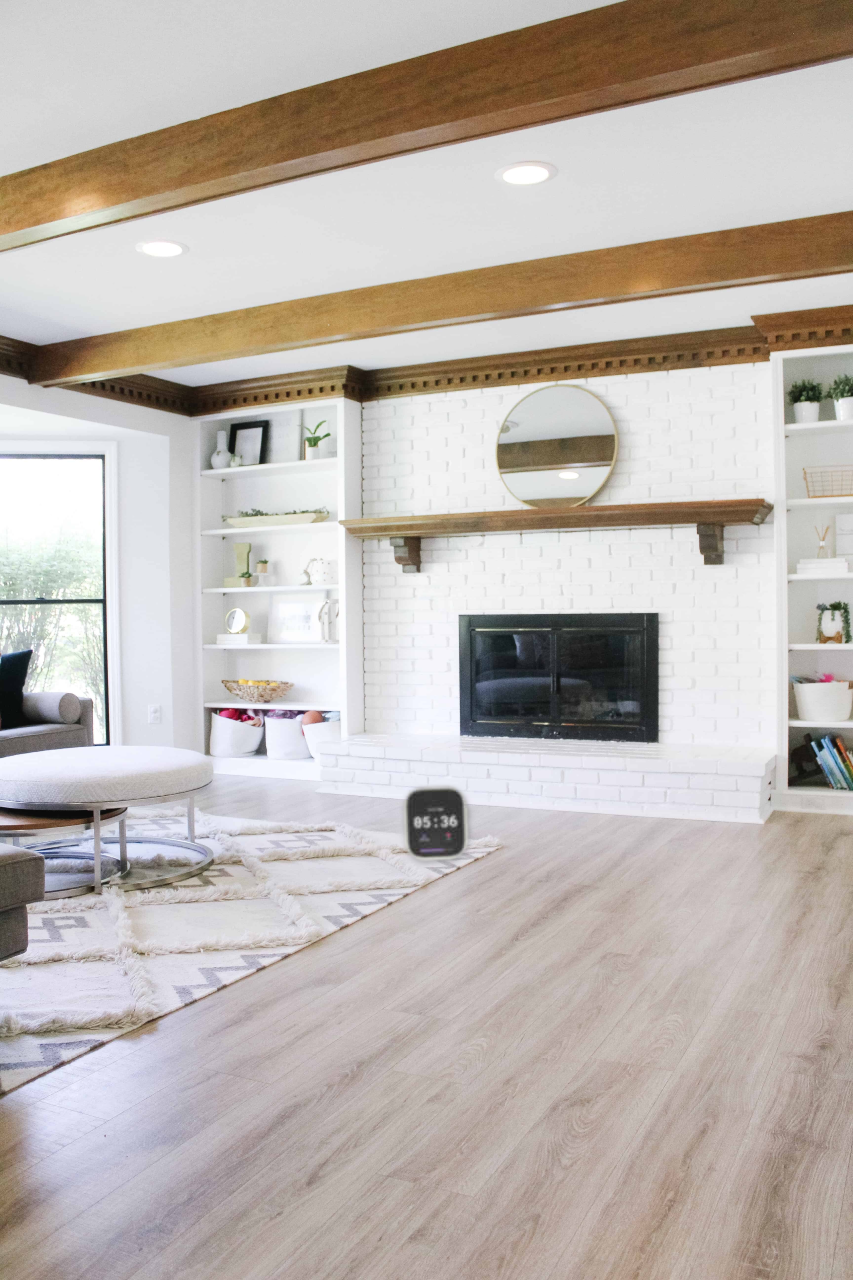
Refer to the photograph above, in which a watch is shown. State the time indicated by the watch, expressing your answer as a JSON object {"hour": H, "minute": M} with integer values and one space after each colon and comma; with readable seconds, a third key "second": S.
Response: {"hour": 5, "minute": 36}
